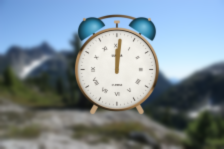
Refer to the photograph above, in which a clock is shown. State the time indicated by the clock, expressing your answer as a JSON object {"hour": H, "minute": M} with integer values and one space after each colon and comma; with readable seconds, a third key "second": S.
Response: {"hour": 12, "minute": 1}
